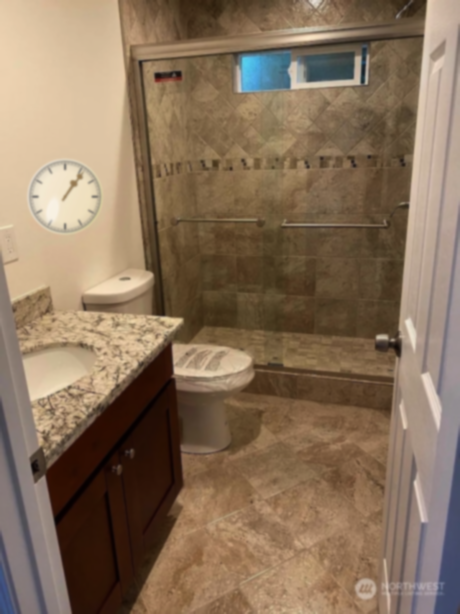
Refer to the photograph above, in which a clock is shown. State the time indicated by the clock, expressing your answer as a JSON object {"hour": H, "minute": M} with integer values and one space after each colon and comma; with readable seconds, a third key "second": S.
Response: {"hour": 1, "minute": 6}
